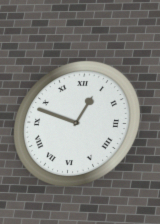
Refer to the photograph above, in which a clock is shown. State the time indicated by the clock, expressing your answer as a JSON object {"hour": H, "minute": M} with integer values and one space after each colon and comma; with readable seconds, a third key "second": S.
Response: {"hour": 12, "minute": 48}
